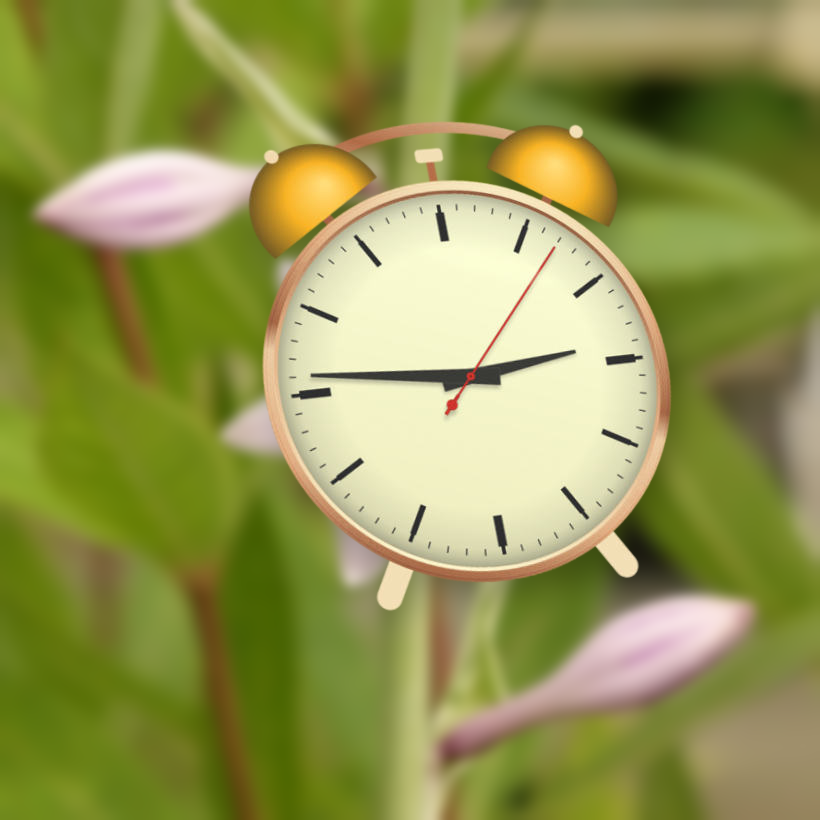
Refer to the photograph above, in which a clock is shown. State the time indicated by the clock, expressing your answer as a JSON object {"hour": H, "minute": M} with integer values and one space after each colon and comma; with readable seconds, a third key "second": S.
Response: {"hour": 2, "minute": 46, "second": 7}
